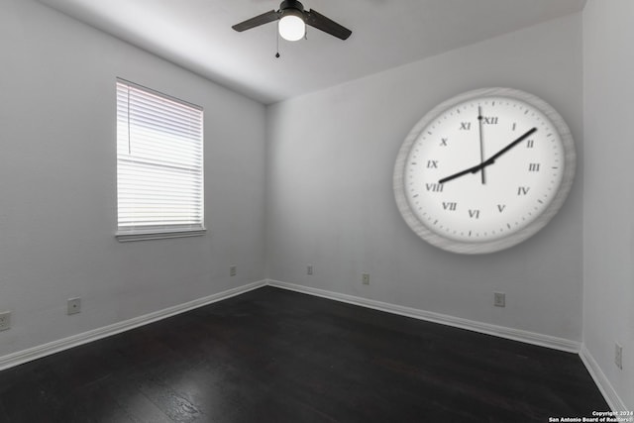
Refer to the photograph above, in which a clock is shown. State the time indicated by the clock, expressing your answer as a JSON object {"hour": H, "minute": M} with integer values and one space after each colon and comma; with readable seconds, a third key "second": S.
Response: {"hour": 8, "minute": 7, "second": 58}
